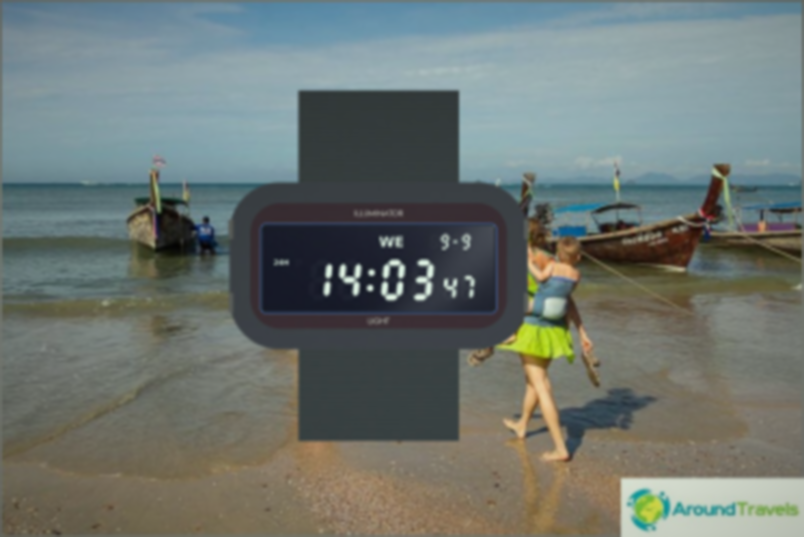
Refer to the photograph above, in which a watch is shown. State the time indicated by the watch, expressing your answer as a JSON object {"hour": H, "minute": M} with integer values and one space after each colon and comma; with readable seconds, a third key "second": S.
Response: {"hour": 14, "minute": 3, "second": 47}
